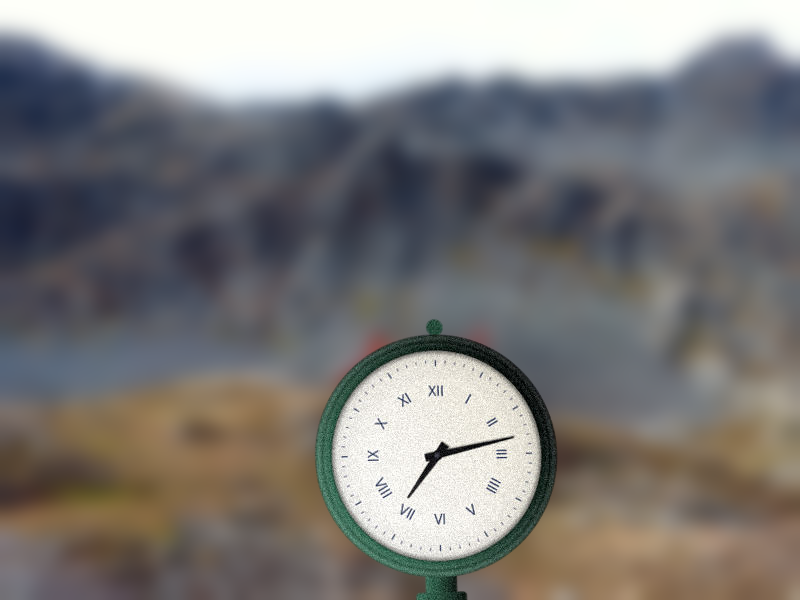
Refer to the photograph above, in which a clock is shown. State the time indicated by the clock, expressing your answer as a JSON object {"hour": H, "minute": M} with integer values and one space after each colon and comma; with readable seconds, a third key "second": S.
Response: {"hour": 7, "minute": 13}
